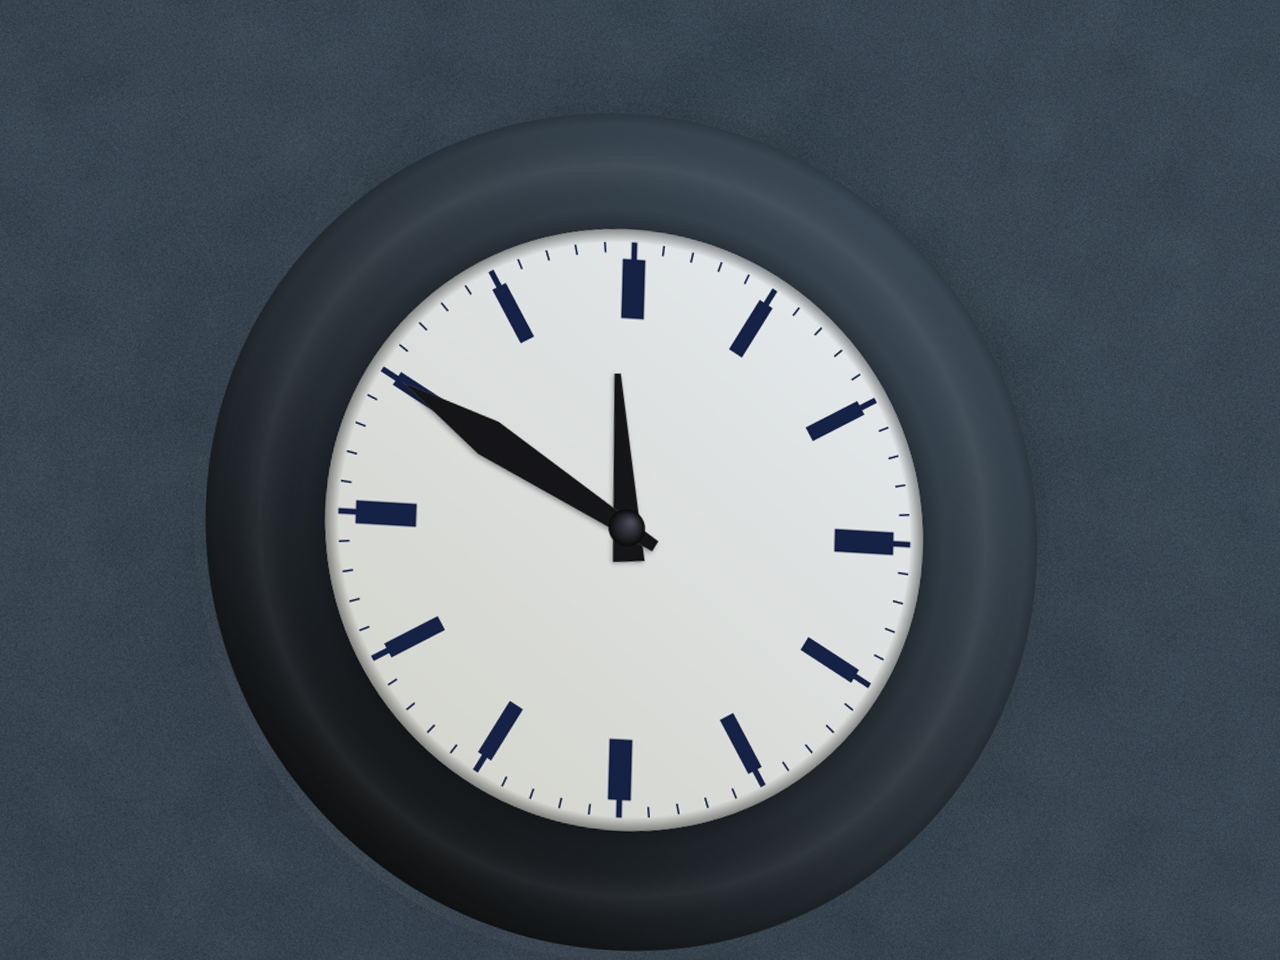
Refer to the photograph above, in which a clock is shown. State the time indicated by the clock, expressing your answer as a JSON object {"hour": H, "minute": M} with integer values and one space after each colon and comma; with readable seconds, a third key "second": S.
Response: {"hour": 11, "minute": 50}
